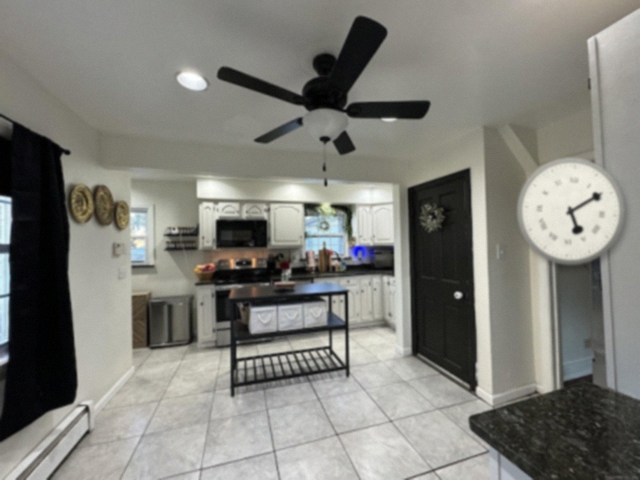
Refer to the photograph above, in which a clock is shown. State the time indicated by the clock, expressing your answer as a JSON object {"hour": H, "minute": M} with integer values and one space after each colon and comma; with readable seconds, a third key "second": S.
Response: {"hour": 5, "minute": 9}
